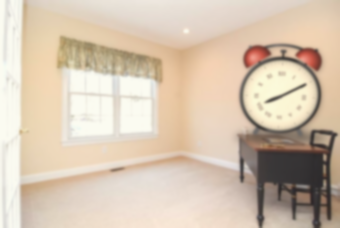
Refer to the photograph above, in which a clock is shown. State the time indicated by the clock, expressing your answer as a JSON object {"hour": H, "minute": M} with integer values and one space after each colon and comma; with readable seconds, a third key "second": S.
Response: {"hour": 8, "minute": 10}
